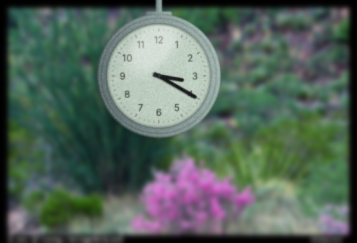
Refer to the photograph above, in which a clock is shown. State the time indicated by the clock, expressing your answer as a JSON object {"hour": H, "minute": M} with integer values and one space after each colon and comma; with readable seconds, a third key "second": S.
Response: {"hour": 3, "minute": 20}
